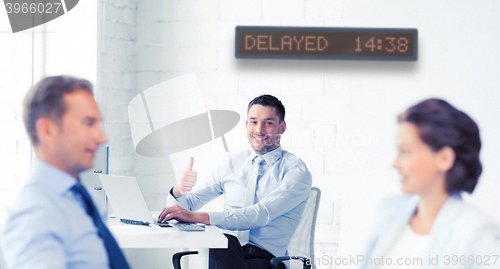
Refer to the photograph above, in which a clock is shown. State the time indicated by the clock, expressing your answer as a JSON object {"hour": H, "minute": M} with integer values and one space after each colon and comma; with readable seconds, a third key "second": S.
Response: {"hour": 14, "minute": 38}
